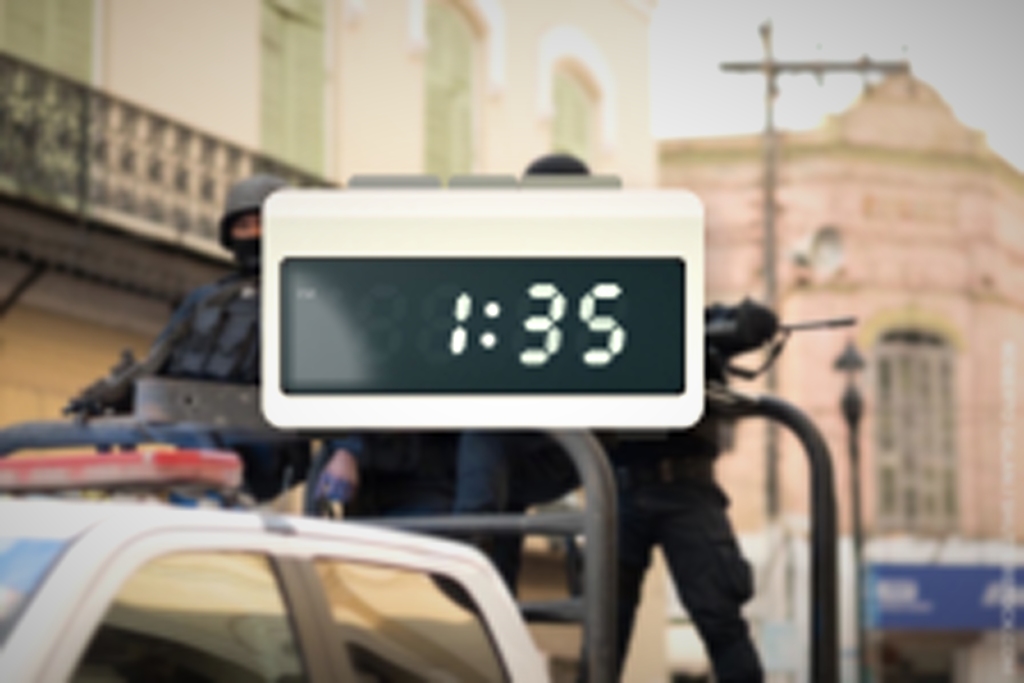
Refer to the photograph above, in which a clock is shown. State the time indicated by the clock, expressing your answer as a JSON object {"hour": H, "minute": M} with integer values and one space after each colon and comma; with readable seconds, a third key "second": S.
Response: {"hour": 1, "minute": 35}
